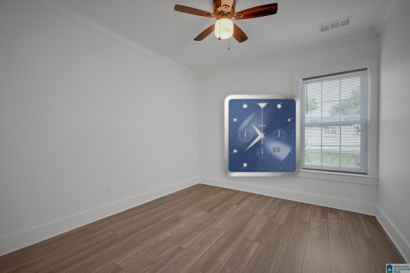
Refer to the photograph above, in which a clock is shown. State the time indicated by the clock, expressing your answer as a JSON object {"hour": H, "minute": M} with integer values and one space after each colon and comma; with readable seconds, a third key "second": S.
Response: {"hour": 10, "minute": 38}
